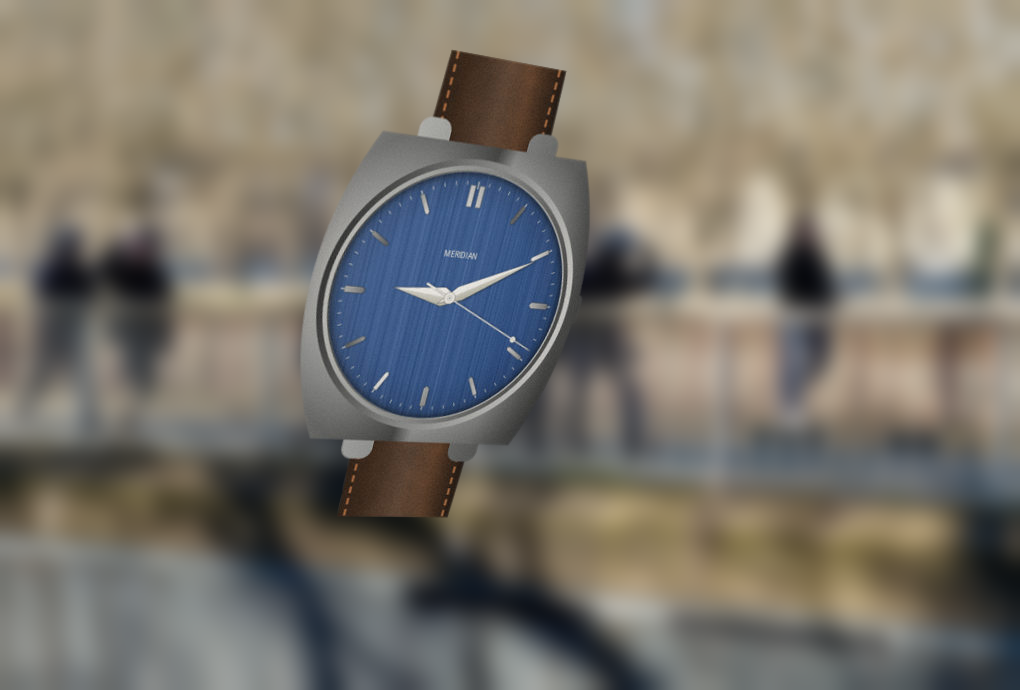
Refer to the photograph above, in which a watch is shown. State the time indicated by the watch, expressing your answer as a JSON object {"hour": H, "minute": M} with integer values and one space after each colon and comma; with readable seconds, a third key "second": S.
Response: {"hour": 9, "minute": 10, "second": 19}
